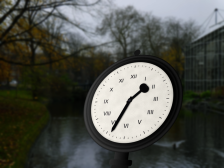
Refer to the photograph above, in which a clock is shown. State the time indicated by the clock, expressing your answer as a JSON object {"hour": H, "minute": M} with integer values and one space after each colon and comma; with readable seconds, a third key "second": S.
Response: {"hour": 1, "minute": 34}
